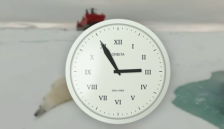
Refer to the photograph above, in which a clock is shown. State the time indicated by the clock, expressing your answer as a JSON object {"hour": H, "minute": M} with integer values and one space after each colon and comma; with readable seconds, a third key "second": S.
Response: {"hour": 2, "minute": 55}
